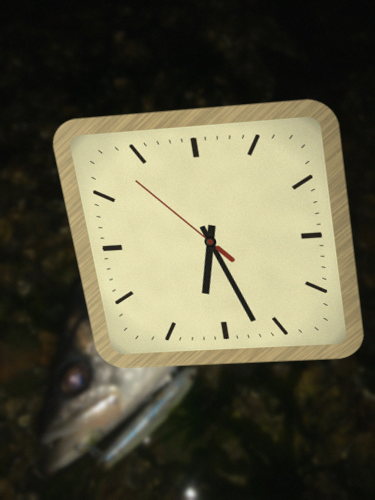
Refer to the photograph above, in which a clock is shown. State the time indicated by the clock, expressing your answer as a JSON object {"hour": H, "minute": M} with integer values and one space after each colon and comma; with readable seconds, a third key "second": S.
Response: {"hour": 6, "minute": 26, "second": 53}
